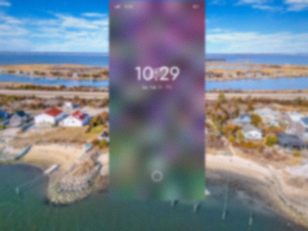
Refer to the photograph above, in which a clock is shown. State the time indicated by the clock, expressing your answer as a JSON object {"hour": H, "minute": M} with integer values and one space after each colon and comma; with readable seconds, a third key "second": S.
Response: {"hour": 10, "minute": 29}
